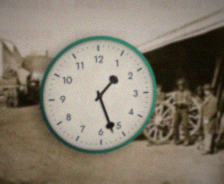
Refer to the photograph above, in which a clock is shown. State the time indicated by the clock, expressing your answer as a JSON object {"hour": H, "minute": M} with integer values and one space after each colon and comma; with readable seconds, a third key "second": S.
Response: {"hour": 1, "minute": 27}
